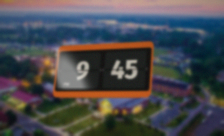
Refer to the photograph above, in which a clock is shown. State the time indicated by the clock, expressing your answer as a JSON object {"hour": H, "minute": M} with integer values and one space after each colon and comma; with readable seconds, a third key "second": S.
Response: {"hour": 9, "minute": 45}
